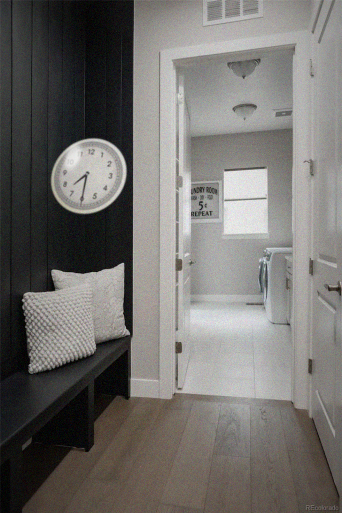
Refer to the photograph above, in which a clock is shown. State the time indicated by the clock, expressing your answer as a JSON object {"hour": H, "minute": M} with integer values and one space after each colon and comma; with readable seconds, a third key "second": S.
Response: {"hour": 7, "minute": 30}
